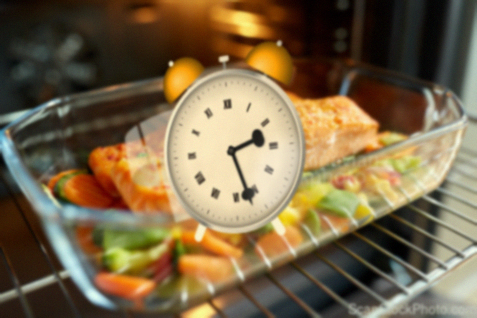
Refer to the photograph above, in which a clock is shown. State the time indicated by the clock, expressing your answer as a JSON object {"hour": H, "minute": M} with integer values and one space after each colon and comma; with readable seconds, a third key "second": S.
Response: {"hour": 2, "minute": 27}
